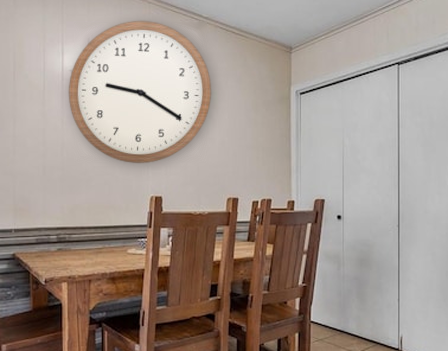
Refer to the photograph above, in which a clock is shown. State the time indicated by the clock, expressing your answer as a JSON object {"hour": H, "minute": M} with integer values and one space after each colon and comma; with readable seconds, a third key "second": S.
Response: {"hour": 9, "minute": 20}
